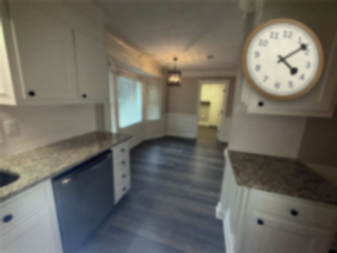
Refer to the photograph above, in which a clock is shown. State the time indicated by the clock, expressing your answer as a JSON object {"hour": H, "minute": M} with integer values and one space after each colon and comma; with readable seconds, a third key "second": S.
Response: {"hour": 4, "minute": 8}
